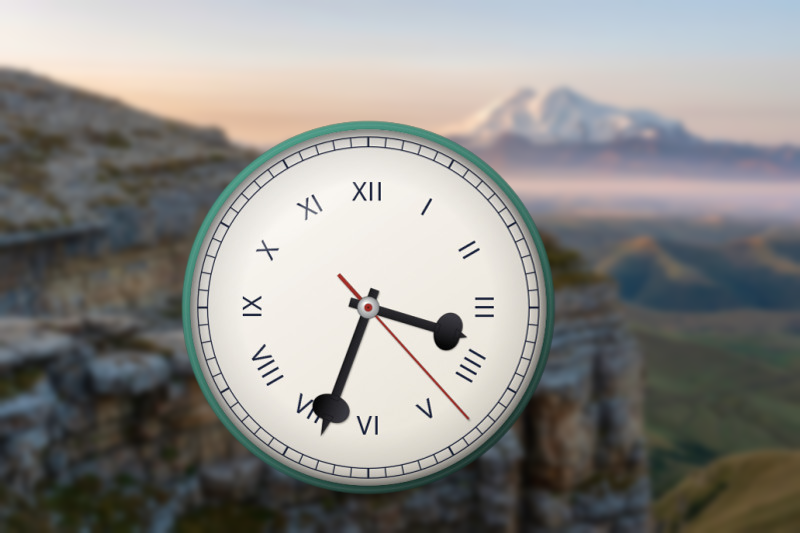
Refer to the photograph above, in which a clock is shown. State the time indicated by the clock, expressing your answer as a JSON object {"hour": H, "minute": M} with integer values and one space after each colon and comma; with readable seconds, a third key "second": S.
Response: {"hour": 3, "minute": 33, "second": 23}
